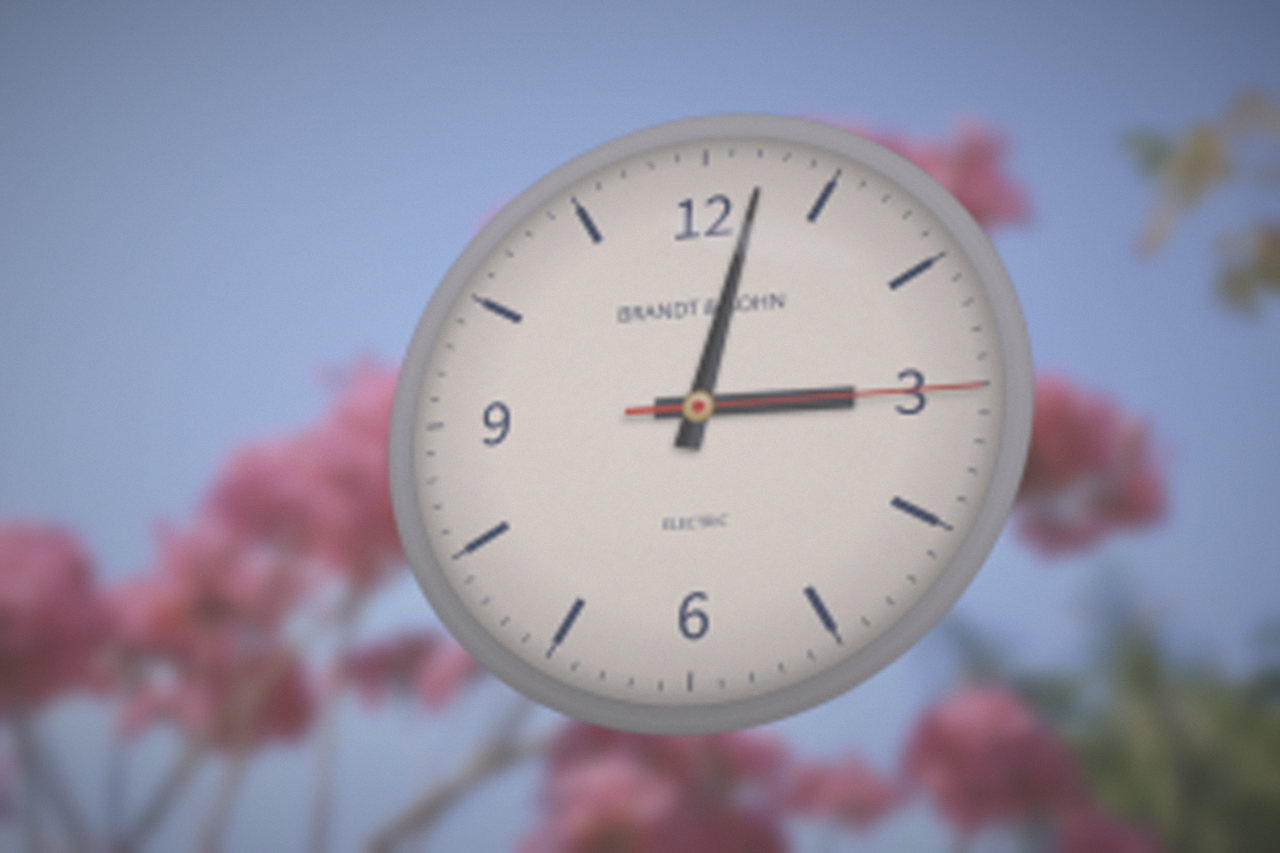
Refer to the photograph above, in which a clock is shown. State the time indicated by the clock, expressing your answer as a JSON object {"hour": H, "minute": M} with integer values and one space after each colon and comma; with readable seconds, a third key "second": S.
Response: {"hour": 3, "minute": 2, "second": 15}
